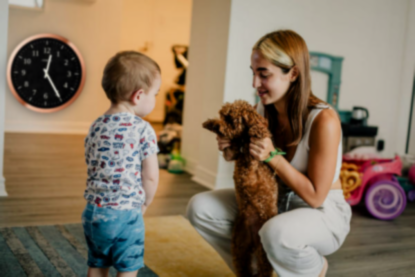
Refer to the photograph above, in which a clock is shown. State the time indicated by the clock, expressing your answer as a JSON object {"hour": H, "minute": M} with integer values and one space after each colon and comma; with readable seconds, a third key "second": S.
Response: {"hour": 12, "minute": 25}
